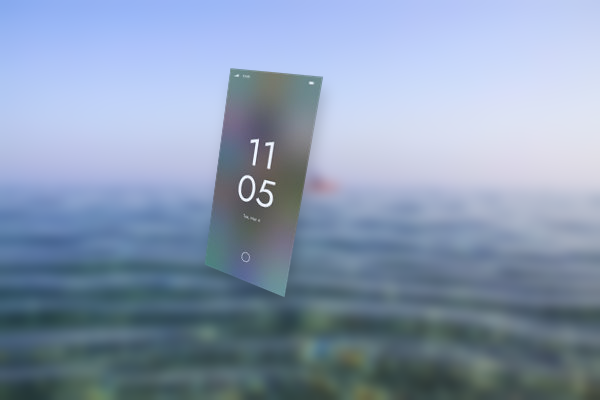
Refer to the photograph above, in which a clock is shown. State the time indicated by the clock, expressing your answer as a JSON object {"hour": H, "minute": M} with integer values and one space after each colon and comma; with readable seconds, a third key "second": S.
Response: {"hour": 11, "minute": 5}
